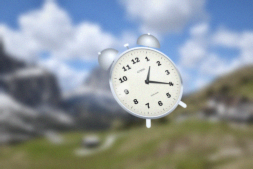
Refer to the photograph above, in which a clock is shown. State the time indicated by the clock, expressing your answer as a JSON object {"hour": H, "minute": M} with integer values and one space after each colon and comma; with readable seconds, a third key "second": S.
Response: {"hour": 1, "minute": 20}
